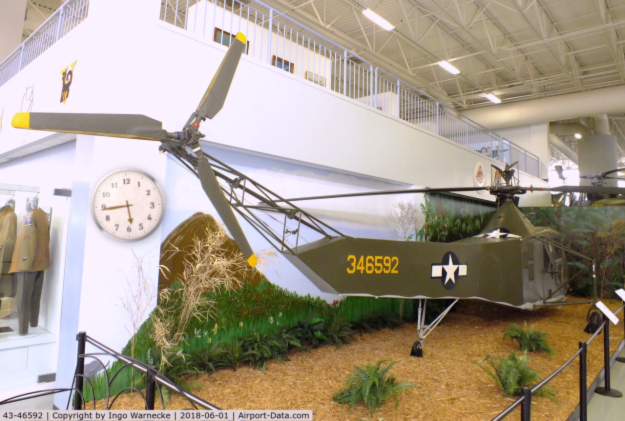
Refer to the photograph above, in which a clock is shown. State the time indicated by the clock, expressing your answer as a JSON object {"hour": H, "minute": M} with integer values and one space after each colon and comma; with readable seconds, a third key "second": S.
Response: {"hour": 5, "minute": 44}
